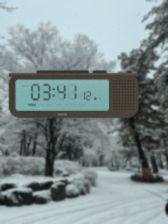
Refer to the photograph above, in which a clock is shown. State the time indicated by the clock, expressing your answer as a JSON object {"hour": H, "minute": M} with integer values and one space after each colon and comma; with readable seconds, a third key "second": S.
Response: {"hour": 3, "minute": 41, "second": 12}
